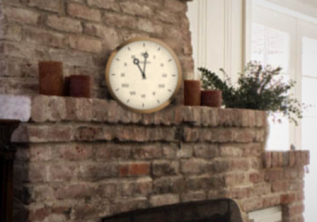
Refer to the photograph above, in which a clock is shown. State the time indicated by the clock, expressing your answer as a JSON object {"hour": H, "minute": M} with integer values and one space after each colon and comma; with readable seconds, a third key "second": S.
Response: {"hour": 11, "minute": 1}
